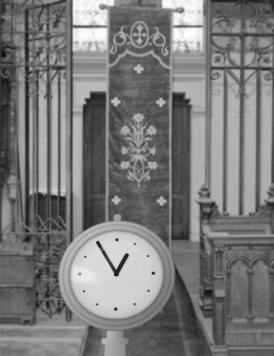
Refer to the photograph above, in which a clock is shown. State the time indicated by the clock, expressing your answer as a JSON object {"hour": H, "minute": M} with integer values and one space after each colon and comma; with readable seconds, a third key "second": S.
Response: {"hour": 12, "minute": 55}
